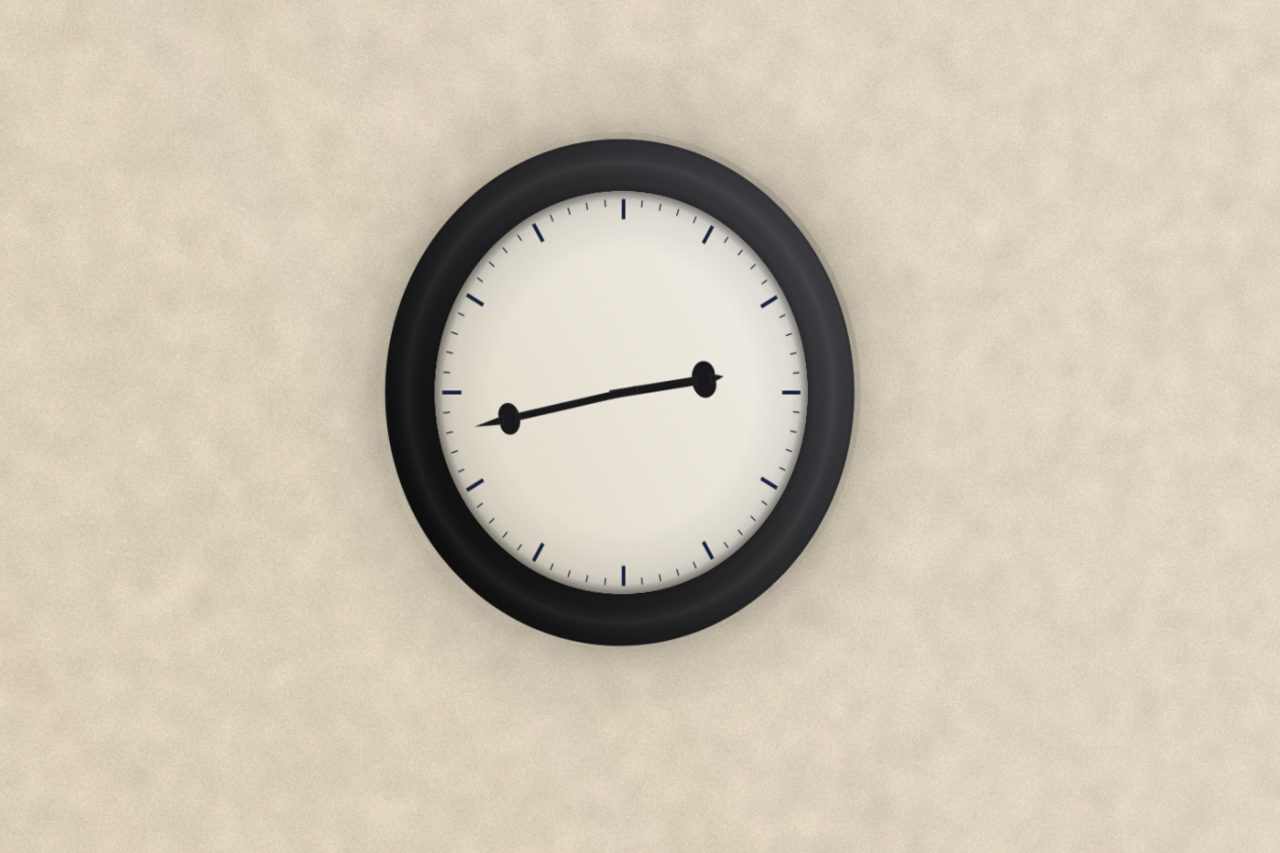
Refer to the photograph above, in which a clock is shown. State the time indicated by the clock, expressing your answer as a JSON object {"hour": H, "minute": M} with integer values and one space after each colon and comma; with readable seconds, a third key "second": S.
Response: {"hour": 2, "minute": 43}
